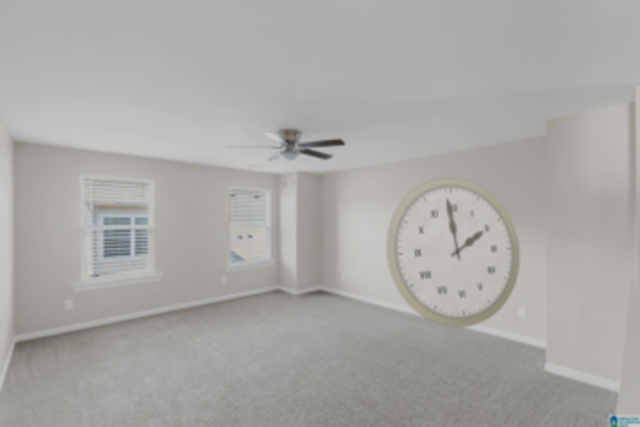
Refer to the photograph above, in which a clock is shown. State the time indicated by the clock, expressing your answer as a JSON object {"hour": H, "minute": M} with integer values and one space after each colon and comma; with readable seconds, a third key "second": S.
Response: {"hour": 1, "minute": 59}
